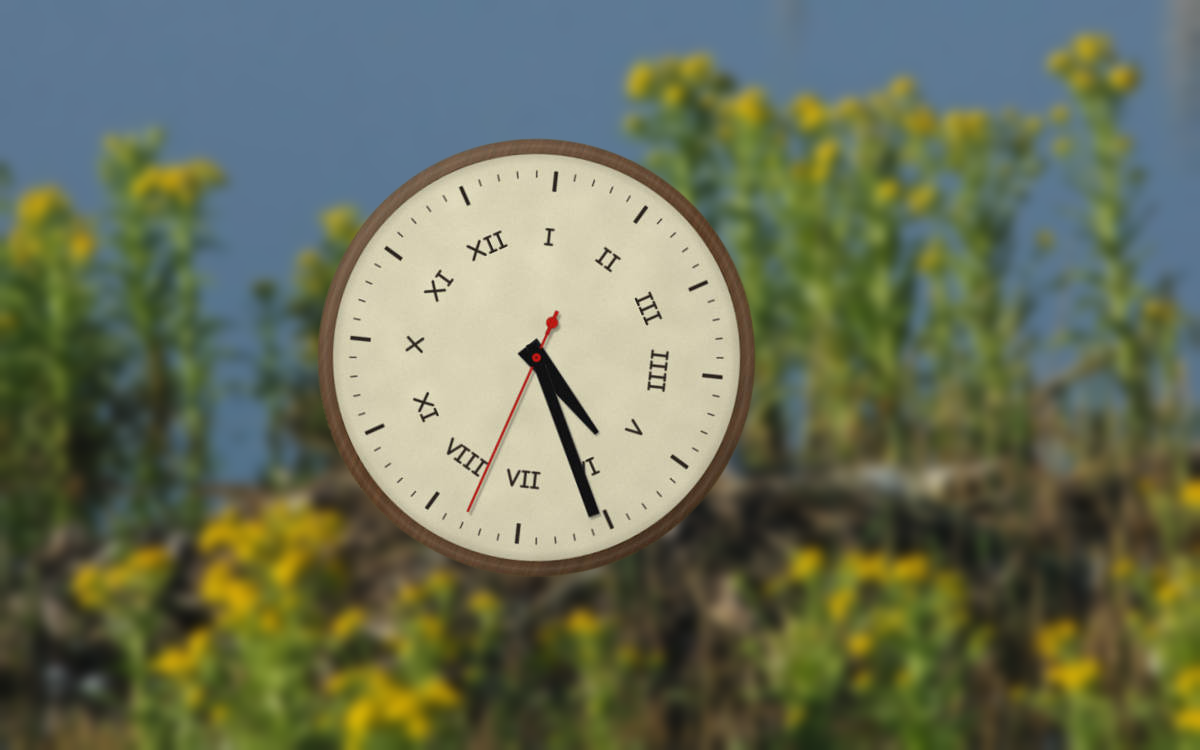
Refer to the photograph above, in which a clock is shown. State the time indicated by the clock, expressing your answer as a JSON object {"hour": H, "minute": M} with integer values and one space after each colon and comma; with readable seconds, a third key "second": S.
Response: {"hour": 5, "minute": 30, "second": 38}
